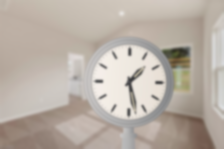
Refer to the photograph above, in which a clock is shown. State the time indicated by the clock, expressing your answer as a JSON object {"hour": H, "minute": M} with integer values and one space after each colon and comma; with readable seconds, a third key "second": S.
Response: {"hour": 1, "minute": 28}
